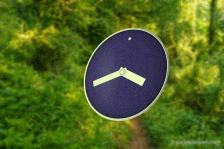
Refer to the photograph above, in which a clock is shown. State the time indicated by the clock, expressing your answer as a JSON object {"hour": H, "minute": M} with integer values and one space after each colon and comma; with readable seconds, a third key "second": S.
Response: {"hour": 3, "minute": 41}
